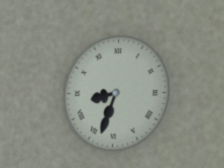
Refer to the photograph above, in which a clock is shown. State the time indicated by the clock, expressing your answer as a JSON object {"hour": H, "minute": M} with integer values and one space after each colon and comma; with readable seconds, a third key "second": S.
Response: {"hour": 8, "minute": 33}
